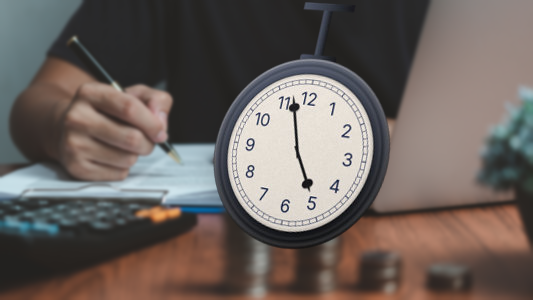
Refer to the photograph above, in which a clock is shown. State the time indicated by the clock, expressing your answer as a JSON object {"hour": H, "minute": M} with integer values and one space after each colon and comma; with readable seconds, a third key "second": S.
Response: {"hour": 4, "minute": 57}
